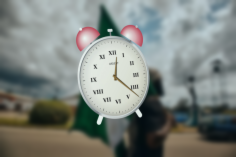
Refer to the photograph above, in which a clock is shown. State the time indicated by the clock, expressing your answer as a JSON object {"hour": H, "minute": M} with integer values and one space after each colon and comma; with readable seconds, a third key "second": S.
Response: {"hour": 12, "minute": 22}
